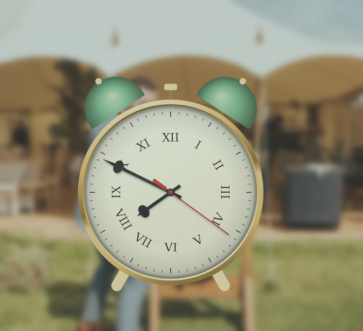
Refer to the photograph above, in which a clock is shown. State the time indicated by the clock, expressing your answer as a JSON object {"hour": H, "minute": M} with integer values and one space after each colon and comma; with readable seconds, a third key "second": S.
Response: {"hour": 7, "minute": 49, "second": 21}
